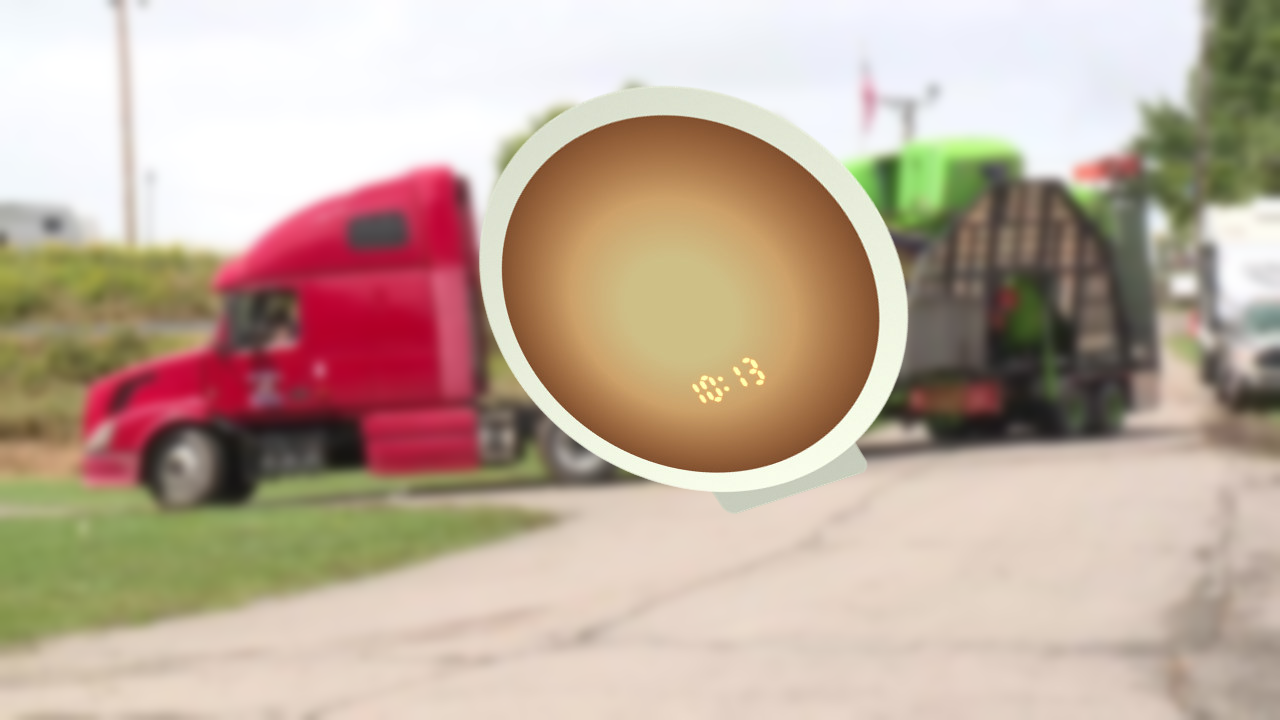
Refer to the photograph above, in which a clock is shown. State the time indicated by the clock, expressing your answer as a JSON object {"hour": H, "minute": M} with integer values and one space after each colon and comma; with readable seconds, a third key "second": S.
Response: {"hour": 10, "minute": 13}
